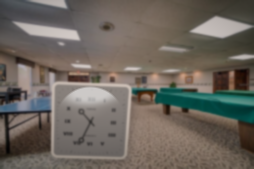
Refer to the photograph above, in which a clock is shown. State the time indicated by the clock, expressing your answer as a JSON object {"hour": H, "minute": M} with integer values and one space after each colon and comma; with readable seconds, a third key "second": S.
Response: {"hour": 10, "minute": 34}
